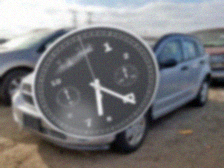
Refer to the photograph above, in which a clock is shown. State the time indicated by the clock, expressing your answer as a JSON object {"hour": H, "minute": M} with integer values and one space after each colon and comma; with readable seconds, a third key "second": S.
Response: {"hour": 6, "minute": 23}
